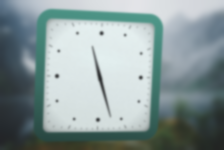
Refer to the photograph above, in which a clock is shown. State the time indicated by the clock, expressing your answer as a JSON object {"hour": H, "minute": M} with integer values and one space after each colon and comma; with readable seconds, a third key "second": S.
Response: {"hour": 11, "minute": 27}
